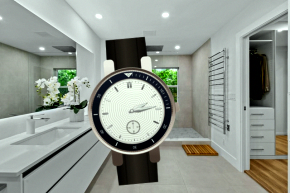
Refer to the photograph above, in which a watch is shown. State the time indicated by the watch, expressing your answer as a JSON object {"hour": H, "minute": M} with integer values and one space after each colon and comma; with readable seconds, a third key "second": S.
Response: {"hour": 2, "minute": 14}
